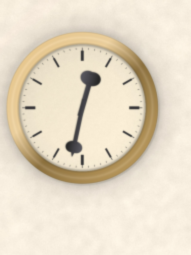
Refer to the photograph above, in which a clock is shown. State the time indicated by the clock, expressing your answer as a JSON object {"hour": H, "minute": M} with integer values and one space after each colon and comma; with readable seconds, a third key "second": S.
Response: {"hour": 12, "minute": 32}
